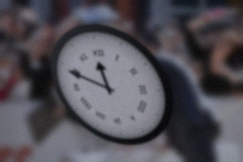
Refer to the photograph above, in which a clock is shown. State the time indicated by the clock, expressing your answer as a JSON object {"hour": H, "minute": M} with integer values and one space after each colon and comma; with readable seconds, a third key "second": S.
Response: {"hour": 11, "minute": 49}
